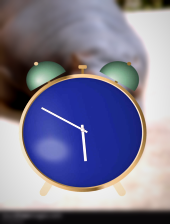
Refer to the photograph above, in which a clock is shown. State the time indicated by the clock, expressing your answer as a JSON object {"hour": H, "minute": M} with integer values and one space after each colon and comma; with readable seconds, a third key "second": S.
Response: {"hour": 5, "minute": 50}
